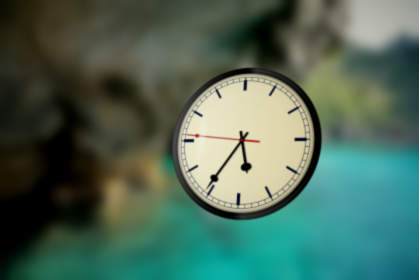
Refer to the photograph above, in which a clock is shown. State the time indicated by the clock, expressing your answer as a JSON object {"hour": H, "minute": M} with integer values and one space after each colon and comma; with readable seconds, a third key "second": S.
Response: {"hour": 5, "minute": 35, "second": 46}
